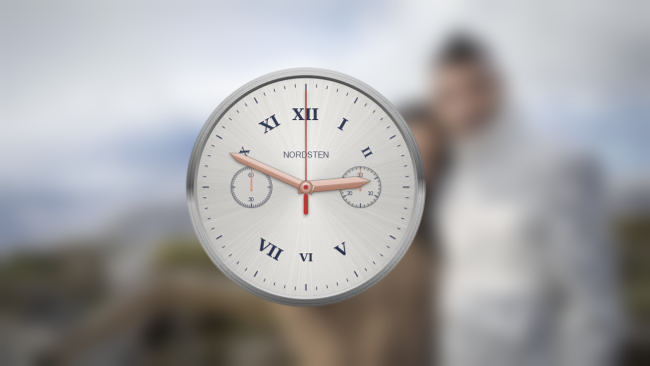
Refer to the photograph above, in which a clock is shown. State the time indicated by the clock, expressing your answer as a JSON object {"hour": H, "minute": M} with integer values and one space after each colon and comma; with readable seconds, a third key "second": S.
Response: {"hour": 2, "minute": 49}
